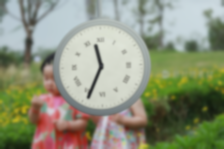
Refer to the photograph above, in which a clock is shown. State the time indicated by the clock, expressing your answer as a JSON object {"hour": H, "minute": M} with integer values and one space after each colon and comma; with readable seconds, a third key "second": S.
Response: {"hour": 11, "minute": 34}
